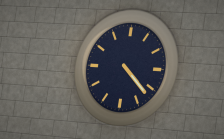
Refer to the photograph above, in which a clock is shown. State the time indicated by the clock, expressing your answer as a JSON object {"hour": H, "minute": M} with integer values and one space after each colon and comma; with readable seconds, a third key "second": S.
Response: {"hour": 4, "minute": 22}
